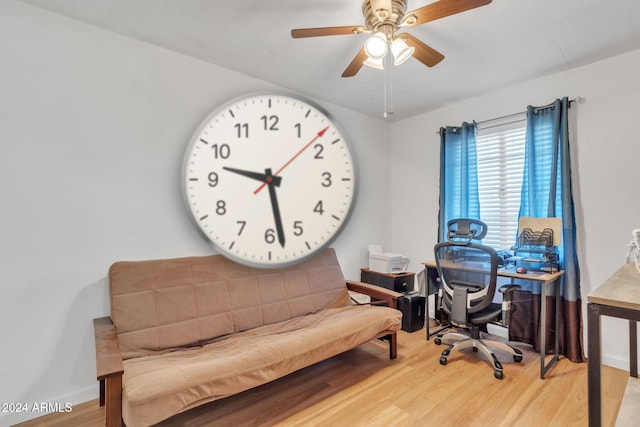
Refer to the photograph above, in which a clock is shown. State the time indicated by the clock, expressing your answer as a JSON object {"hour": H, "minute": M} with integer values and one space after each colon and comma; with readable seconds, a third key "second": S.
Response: {"hour": 9, "minute": 28, "second": 8}
